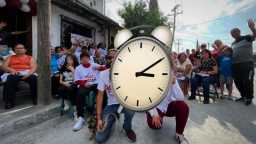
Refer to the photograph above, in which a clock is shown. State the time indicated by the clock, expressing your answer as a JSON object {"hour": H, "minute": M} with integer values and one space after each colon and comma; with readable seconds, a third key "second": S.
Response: {"hour": 3, "minute": 10}
